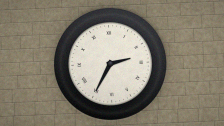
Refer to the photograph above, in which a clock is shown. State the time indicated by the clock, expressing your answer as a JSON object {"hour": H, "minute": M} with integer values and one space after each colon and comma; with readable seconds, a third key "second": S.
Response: {"hour": 2, "minute": 35}
